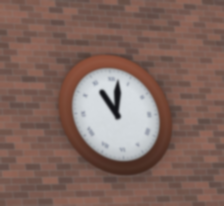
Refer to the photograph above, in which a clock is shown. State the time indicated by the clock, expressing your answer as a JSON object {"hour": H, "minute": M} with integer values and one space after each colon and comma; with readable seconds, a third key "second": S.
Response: {"hour": 11, "minute": 2}
